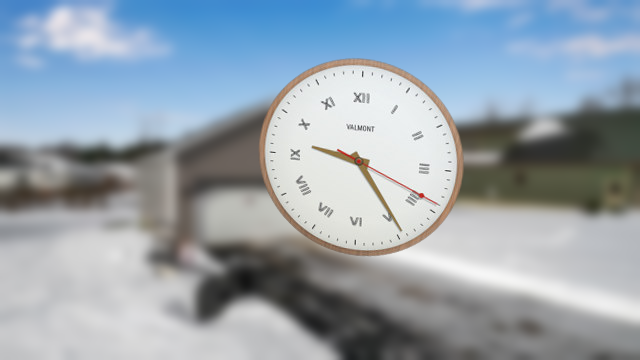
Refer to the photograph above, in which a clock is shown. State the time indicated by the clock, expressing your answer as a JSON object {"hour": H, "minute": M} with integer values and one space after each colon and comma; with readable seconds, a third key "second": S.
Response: {"hour": 9, "minute": 24, "second": 19}
